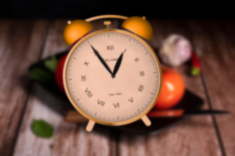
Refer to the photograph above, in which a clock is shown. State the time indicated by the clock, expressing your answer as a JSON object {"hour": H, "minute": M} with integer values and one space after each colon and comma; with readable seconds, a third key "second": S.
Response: {"hour": 12, "minute": 55}
